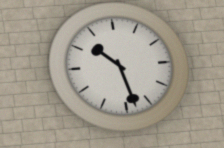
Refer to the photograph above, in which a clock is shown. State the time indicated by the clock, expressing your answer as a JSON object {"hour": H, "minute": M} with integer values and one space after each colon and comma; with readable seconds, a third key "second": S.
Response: {"hour": 10, "minute": 28}
